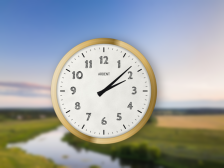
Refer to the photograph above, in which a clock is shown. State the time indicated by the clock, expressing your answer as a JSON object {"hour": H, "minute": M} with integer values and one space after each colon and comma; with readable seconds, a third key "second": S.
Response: {"hour": 2, "minute": 8}
